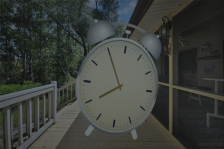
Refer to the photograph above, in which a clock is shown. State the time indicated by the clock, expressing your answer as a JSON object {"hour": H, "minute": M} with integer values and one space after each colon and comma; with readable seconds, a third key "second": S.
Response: {"hour": 7, "minute": 55}
